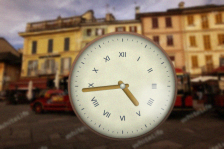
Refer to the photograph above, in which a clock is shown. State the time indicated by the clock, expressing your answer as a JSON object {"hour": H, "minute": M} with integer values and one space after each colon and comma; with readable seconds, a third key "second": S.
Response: {"hour": 4, "minute": 44}
